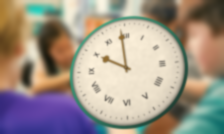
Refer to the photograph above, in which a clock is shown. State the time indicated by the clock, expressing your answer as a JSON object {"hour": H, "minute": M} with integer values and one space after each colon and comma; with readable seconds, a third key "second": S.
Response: {"hour": 9, "minute": 59}
